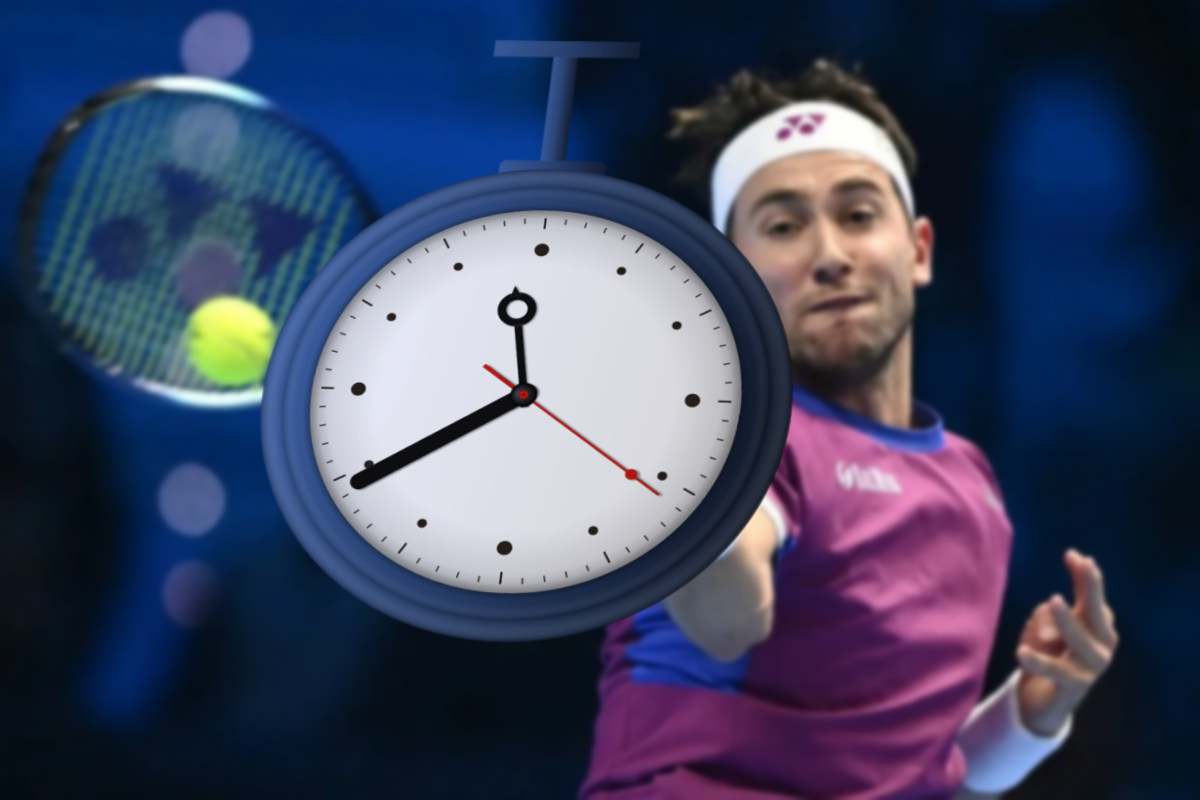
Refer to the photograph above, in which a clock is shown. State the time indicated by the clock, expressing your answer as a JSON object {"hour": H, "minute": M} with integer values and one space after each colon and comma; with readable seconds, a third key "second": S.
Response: {"hour": 11, "minute": 39, "second": 21}
